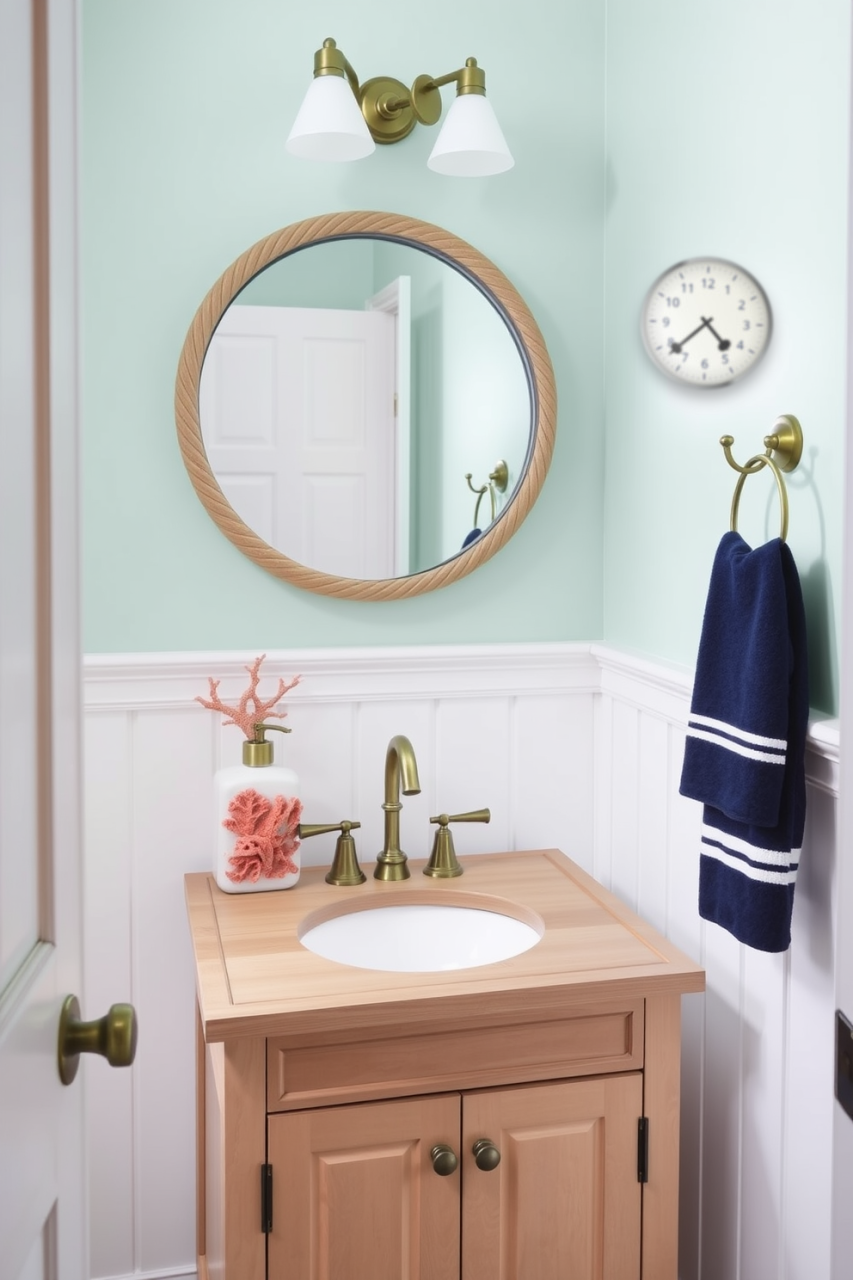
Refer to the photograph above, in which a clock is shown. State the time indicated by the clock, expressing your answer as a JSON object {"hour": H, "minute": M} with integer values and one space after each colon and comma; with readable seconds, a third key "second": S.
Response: {"hour": 4, "minute": 38}
